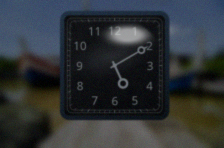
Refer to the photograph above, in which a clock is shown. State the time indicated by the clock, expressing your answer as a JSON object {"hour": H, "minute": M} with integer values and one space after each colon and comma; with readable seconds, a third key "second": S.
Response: {"hour": 5, "minute": 10}
